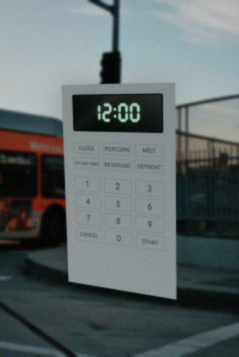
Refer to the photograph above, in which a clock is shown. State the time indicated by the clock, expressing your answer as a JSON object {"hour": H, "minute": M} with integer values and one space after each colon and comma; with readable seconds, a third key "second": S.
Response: {"hour": 12, "minute": 0}
